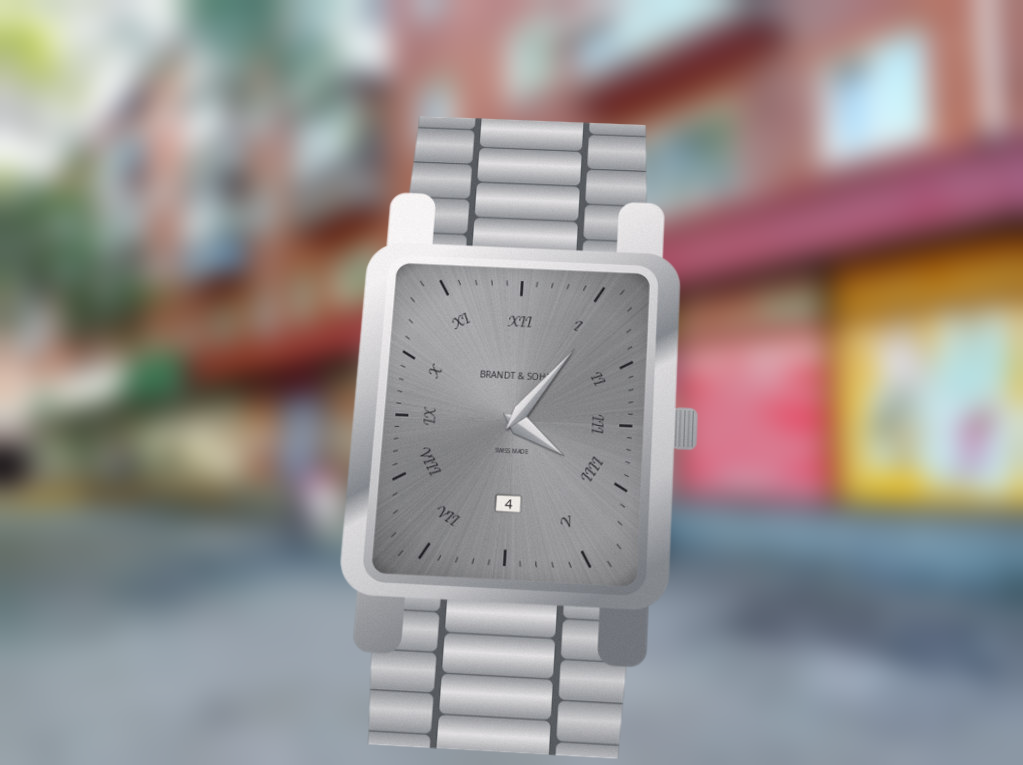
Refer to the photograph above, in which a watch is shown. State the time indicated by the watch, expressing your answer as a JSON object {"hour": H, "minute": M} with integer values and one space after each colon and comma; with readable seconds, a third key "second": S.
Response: {"hour": 4, "minute": 6}
